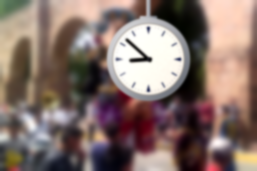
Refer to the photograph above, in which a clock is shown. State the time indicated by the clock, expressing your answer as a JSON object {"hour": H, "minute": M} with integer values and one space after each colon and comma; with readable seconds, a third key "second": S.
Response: {"hour": 8, "minute": 52}
